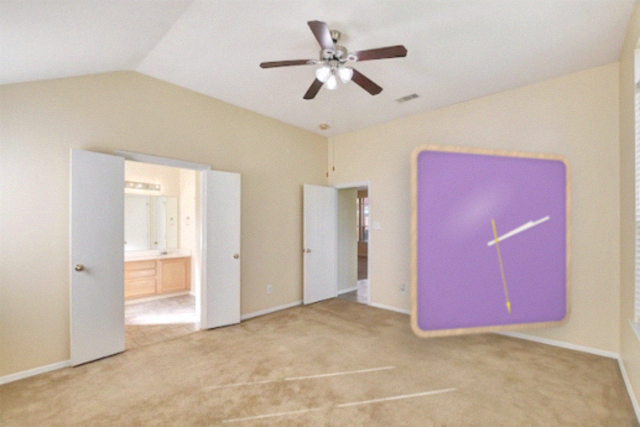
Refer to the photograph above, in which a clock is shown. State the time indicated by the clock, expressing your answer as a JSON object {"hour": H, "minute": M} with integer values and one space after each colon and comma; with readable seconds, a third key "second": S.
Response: {"hour": 2, "minute": 11, "second": 28}
